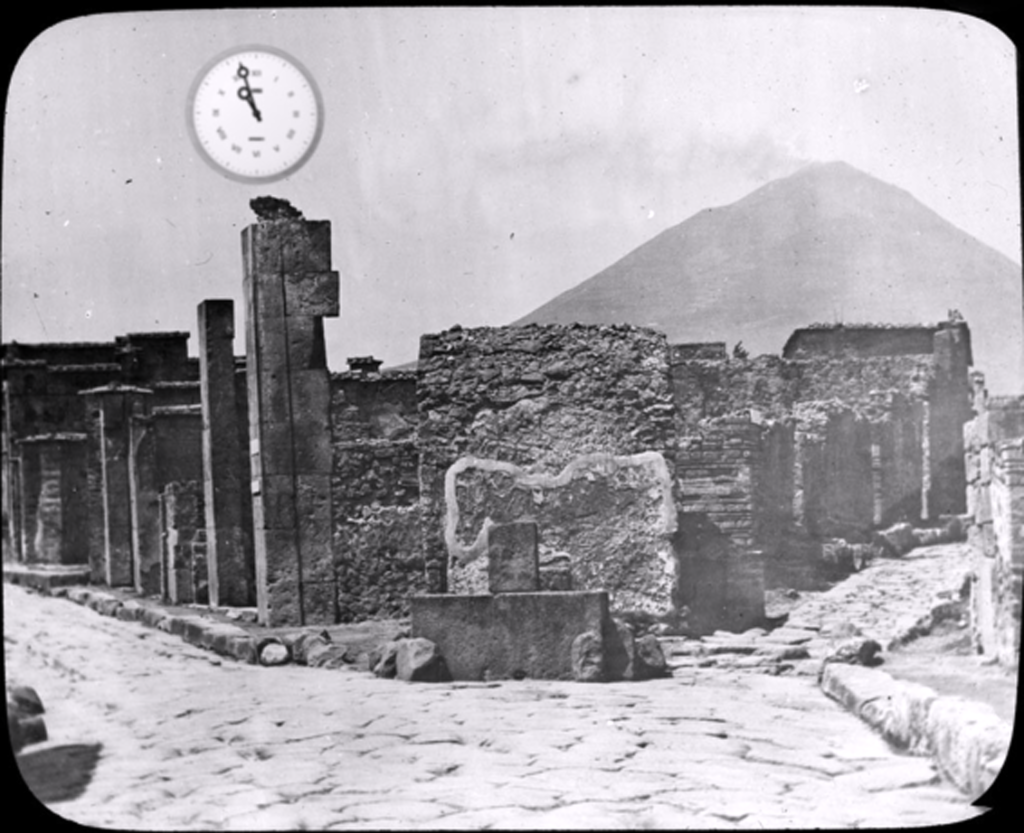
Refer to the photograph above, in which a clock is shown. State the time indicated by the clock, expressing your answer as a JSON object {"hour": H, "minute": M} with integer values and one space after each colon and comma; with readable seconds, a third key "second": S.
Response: {"hour": 10, "minute": 57}
